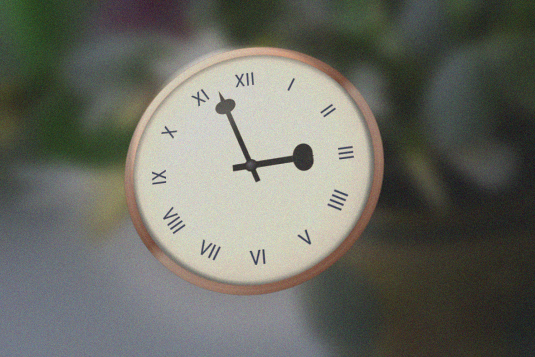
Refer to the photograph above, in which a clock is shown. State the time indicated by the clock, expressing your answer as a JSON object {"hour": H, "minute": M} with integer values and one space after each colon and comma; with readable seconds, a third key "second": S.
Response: {"hour": 2, "minute": 57}
